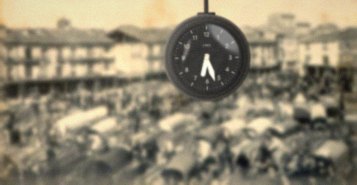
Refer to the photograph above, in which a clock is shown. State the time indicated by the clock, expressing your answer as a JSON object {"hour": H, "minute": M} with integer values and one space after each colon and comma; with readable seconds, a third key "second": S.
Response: {"hour": 6, "minute": 27}
